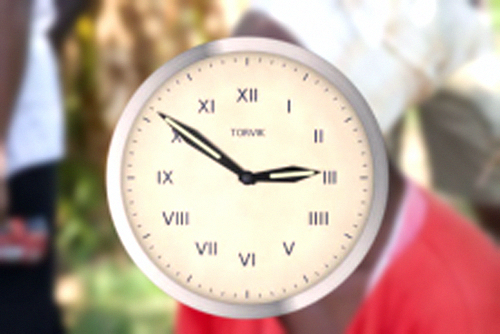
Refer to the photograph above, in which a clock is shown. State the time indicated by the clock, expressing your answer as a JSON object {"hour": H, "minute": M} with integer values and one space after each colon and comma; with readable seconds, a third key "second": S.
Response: {"hour": 2, "minute": 51}
